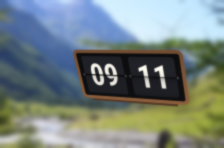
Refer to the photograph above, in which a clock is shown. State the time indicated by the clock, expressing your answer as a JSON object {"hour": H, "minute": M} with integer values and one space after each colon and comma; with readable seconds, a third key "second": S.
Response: {"hour": 9, "minute": 11}
